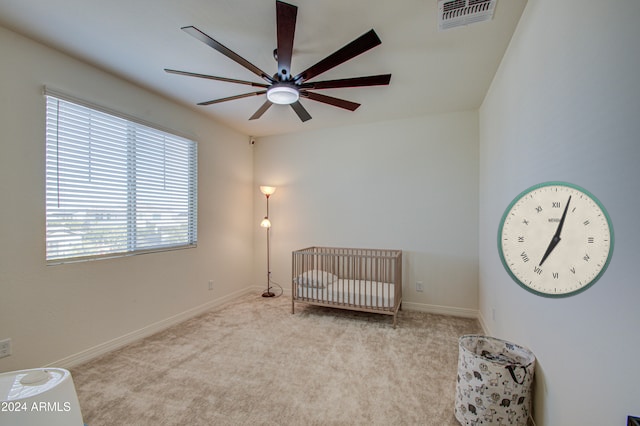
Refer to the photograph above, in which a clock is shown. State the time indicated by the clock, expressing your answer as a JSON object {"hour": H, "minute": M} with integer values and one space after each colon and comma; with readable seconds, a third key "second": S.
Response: {"hour": 7, "minute": 3}
